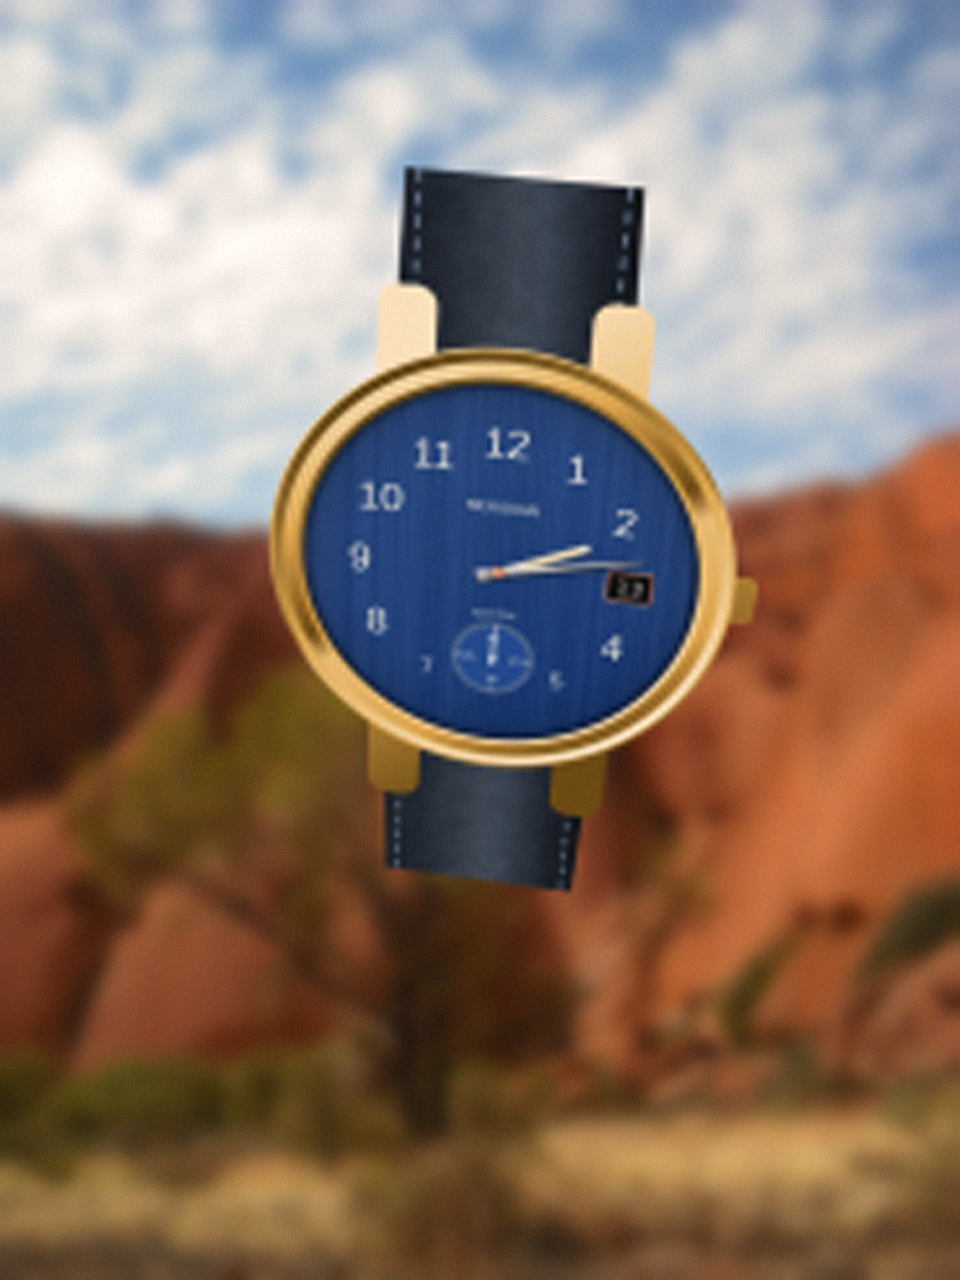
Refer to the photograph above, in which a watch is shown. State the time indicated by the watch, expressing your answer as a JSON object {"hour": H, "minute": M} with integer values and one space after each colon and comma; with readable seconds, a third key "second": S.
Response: {"hour": 2, "minute": 13}
